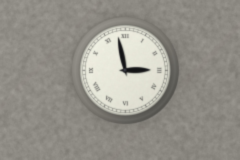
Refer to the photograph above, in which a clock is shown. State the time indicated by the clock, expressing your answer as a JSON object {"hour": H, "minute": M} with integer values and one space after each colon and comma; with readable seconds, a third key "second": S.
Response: {"hour": 2, "minute": 58}
